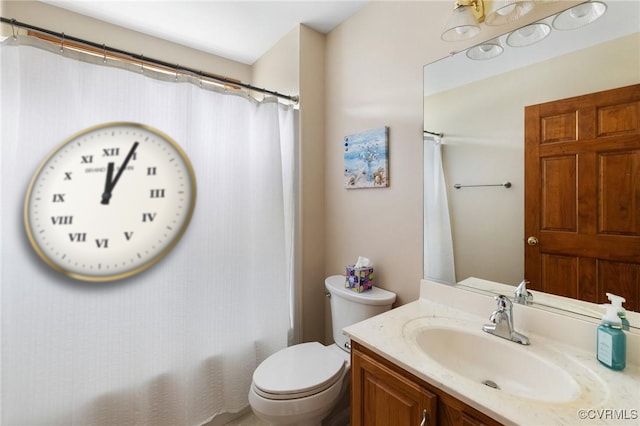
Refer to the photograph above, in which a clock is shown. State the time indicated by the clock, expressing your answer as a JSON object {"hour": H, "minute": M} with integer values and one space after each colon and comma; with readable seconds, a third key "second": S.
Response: {"hour": 12, "minute": 4}
